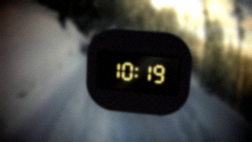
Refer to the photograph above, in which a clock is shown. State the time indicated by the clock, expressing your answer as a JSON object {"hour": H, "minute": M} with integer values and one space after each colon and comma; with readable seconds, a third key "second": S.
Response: {"hour": 10, "minute": 19}
